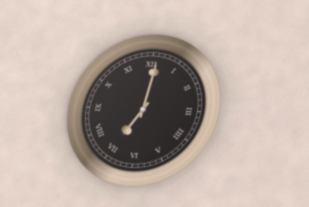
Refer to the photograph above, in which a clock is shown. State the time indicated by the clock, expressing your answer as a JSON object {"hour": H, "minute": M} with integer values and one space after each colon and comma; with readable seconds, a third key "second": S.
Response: {"hour": 7, "minute": 1}
